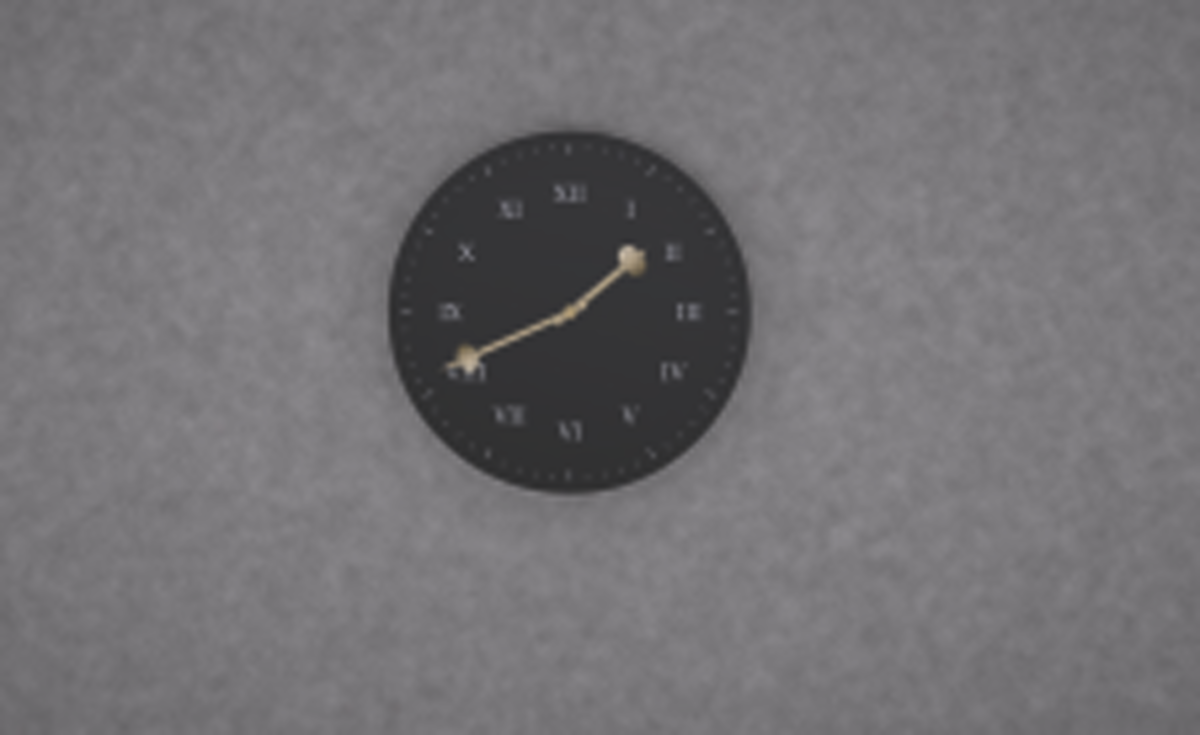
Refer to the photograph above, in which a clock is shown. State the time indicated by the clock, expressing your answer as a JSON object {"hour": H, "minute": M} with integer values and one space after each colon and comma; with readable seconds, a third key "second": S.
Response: {"hour": 1, "minute": 41}
